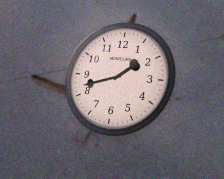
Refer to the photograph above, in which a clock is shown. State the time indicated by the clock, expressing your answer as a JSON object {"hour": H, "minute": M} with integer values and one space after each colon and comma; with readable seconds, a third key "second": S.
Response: {"hour": 1, "minute": 42}
